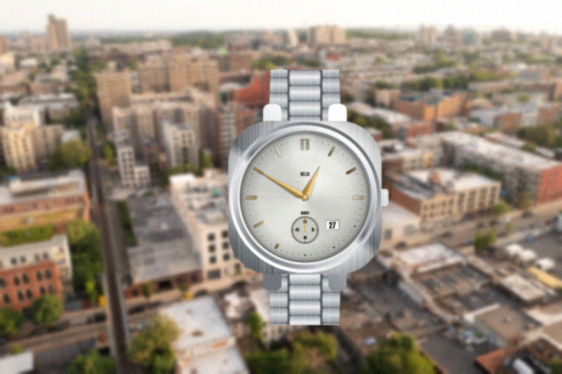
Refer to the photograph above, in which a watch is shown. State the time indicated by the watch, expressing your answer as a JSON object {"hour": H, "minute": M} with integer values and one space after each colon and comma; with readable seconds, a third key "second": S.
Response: {"hour": 12, "minute": 50}
